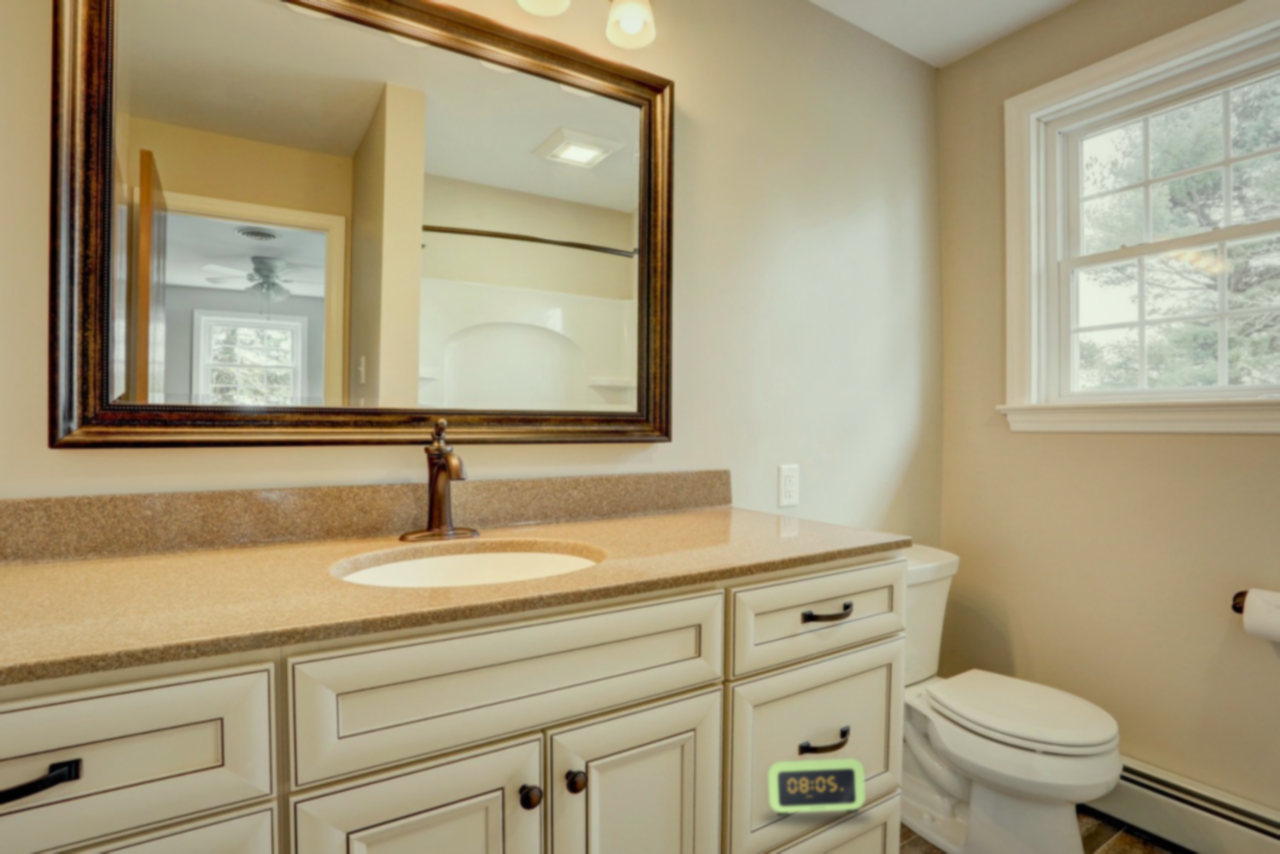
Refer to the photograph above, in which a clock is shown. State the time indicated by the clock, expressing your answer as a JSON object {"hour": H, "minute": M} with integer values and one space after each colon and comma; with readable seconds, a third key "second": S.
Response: {"hour": 8, "minute": 5}
